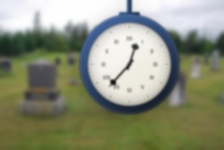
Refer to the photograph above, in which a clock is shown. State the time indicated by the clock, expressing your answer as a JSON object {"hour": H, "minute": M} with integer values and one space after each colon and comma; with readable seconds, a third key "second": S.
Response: {"hour": 12, "minute": 37}
